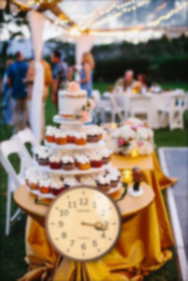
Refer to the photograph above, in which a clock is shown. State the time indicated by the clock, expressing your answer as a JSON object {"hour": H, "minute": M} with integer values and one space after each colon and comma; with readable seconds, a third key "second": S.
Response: {"hour": 3, "minute": 17}
